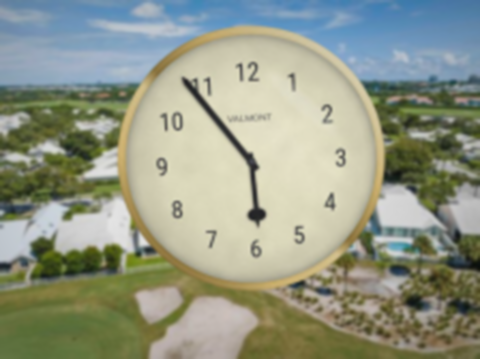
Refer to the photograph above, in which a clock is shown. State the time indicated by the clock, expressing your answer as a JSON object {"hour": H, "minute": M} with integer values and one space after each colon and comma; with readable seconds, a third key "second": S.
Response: {"hour": 5, "minute": 54}
